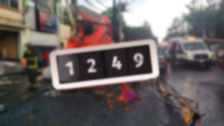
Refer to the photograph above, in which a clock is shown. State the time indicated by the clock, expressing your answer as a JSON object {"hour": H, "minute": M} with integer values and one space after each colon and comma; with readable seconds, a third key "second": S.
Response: {"hour": 12, "minute": 49}
